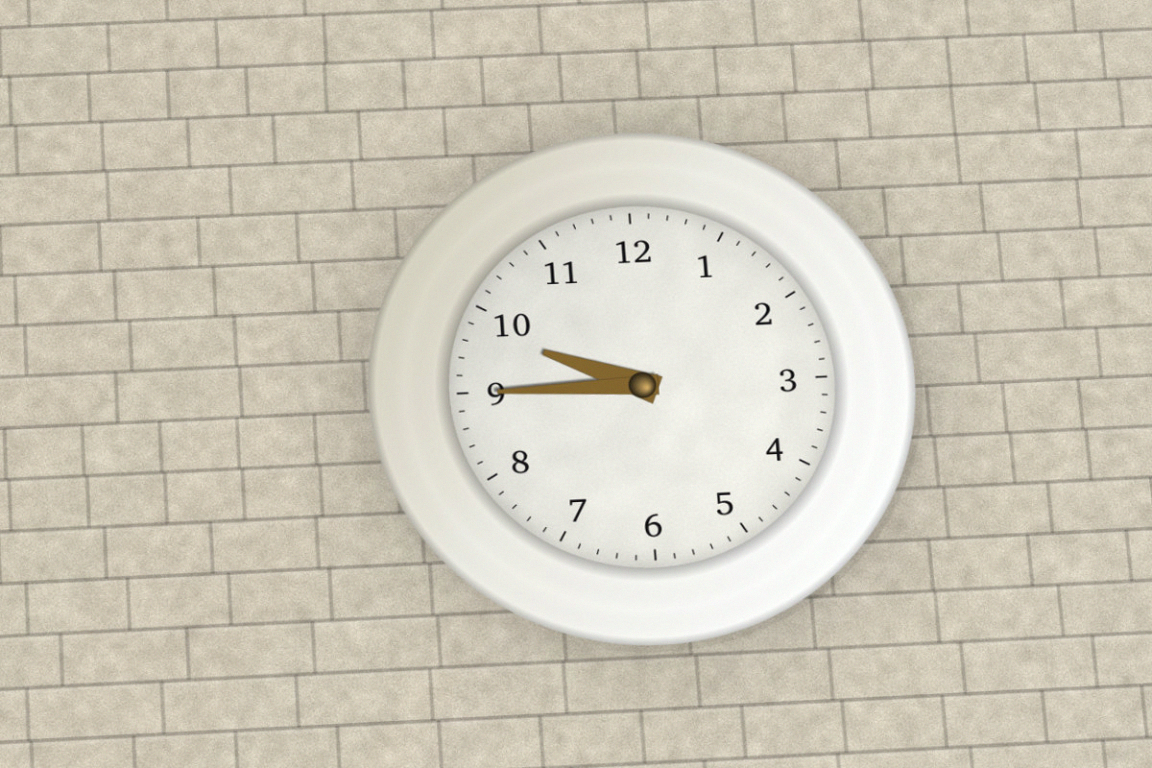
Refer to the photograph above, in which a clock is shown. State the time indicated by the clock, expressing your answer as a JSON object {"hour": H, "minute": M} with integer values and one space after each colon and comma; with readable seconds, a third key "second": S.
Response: {"hour": 9, "minute": 45}
